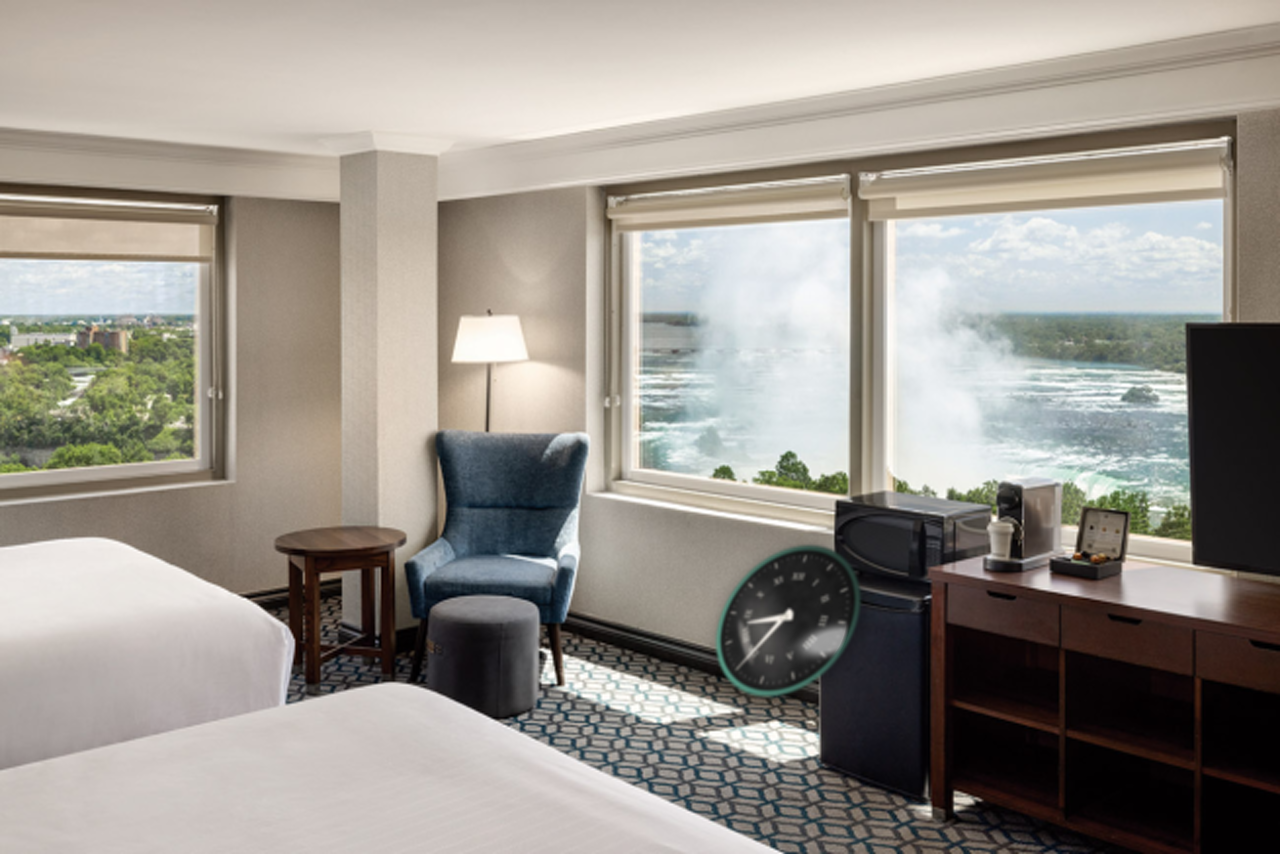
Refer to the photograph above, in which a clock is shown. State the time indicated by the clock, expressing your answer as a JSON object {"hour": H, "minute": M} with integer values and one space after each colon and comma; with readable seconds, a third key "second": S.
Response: {"hour": 8, "minute": 35}
